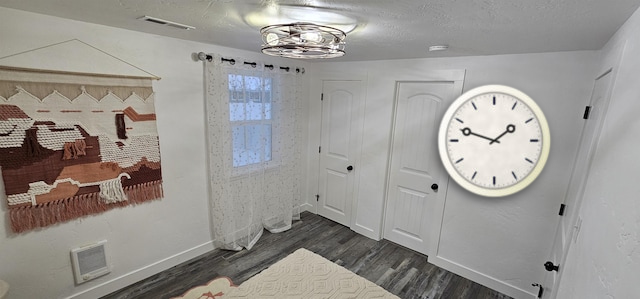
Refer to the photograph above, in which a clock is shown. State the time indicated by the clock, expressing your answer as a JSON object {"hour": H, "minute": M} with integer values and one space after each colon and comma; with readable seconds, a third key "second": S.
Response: {"hour": 1, "minute": 48}
